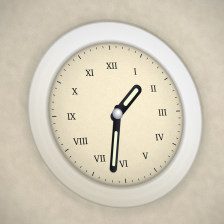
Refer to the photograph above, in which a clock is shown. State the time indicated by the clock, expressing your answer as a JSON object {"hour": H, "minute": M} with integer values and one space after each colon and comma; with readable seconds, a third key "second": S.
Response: {"hour": 1, "minute": 32}
